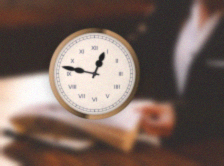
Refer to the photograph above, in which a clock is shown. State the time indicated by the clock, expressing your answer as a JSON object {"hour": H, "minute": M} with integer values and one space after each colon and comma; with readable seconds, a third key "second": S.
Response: {"hour": 12, "minute": 47}
